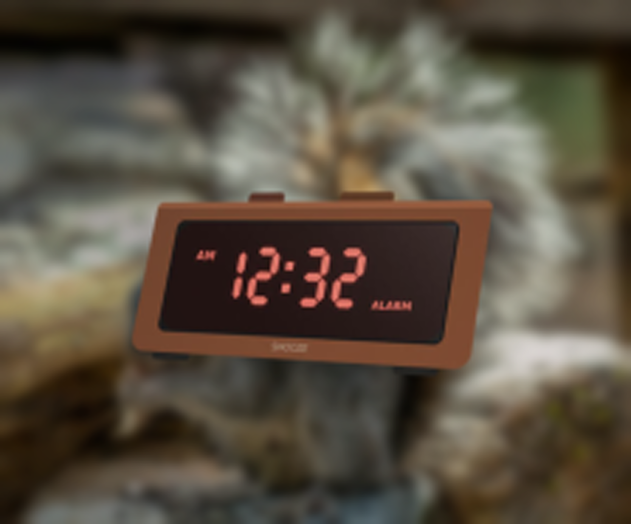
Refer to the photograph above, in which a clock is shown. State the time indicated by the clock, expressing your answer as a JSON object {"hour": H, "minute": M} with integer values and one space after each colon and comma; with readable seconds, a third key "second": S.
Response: {"hour": 12, "minute": 32}
